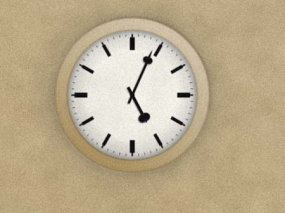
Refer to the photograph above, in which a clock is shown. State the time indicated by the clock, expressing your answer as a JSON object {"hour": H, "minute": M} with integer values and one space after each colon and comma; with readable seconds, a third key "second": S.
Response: {"hour": 5, "minute": 4}
